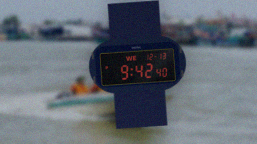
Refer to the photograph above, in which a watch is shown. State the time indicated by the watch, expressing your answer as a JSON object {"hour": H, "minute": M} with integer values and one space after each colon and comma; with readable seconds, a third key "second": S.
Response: {"hour": 9, "minute": 42, "second": 40}
